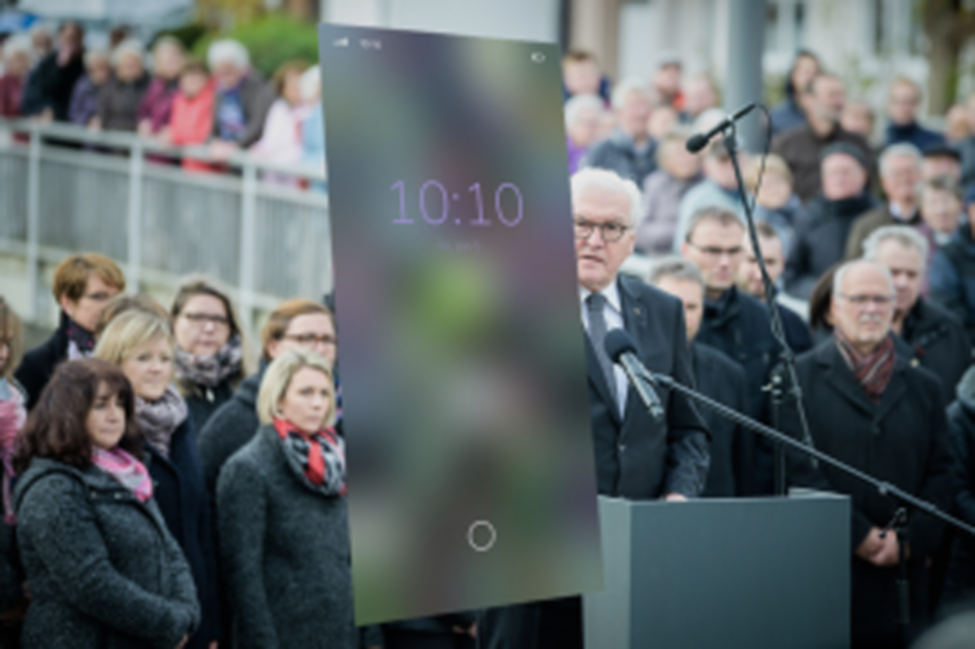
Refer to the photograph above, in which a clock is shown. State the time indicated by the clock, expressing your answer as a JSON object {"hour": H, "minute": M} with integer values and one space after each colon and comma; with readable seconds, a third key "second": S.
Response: {"hour": 10, "minute": 10}
